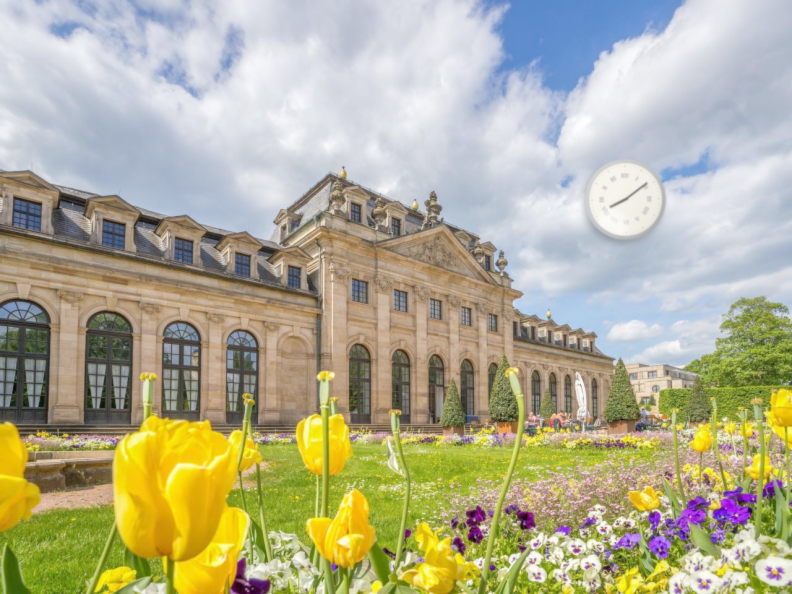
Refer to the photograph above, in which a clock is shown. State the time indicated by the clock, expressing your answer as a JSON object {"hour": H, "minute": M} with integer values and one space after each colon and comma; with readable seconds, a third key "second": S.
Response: {"hour": 8, "minute": 9}
